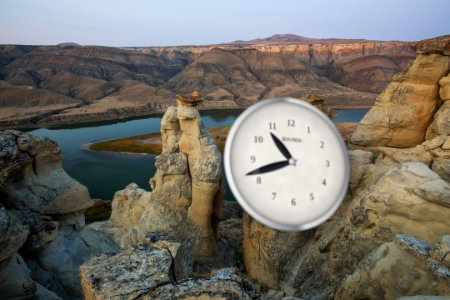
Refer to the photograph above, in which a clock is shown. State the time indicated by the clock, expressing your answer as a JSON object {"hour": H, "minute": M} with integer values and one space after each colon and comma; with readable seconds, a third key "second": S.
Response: {"hour": 10, "minute": 42}
